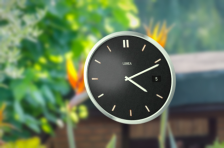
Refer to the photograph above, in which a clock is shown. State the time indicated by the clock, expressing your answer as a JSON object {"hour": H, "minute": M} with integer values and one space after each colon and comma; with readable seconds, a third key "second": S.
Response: {"hour": 4, "minute": 11}
